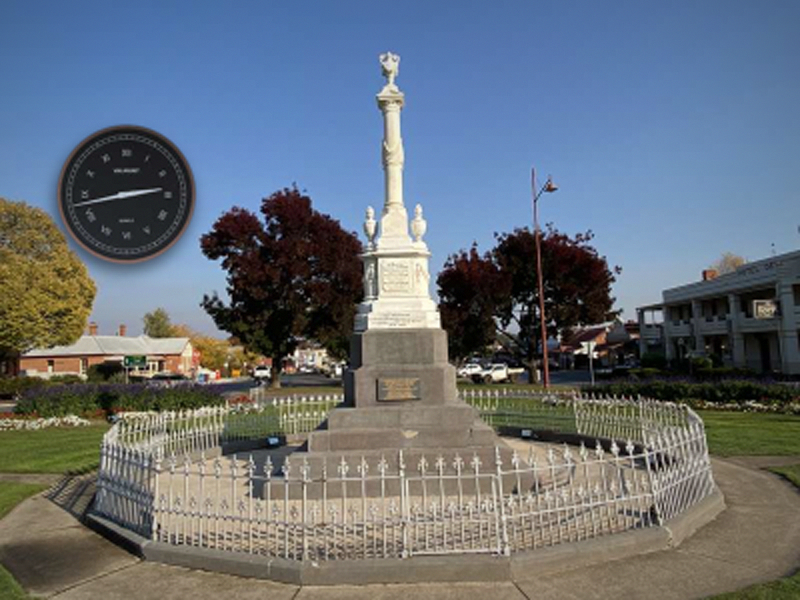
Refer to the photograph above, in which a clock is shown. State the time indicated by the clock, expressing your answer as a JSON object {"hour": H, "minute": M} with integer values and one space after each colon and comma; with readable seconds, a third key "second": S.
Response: {"hour": 2, "minute": 43}
